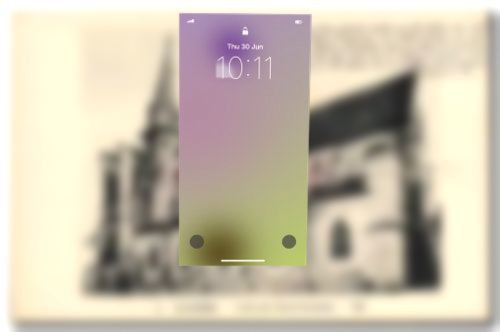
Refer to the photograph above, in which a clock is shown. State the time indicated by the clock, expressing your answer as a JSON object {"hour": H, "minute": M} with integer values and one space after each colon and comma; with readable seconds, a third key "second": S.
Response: {"hour": 10, "minute": 11}
